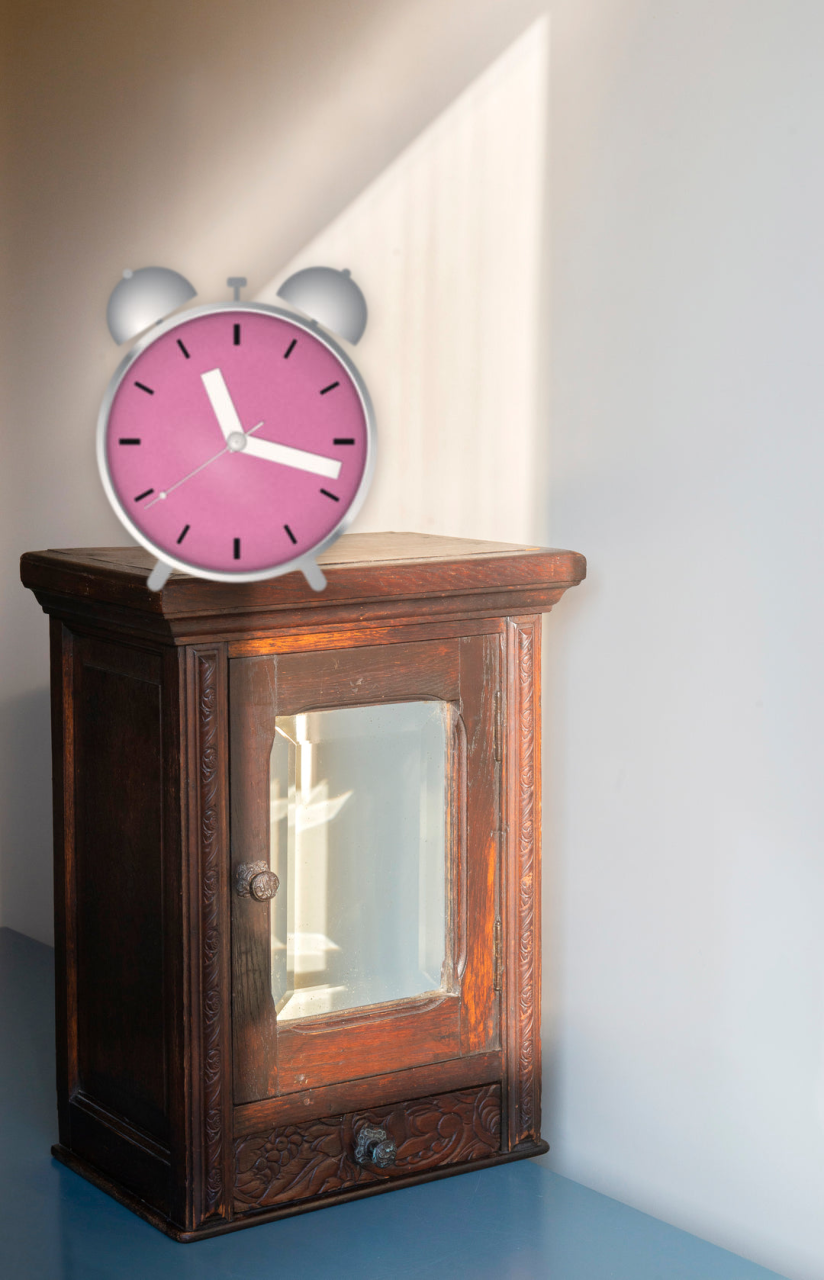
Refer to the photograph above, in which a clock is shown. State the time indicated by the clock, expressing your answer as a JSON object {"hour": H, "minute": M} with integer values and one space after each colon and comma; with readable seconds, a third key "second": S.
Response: {"hour": 11, "minute": 17, "second": 39}
